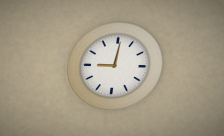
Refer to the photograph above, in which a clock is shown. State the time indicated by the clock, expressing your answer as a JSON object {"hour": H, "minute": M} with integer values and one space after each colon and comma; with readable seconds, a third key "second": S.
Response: {"hour": 9, "minute": 1}
